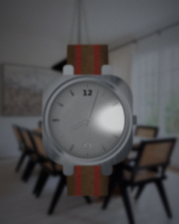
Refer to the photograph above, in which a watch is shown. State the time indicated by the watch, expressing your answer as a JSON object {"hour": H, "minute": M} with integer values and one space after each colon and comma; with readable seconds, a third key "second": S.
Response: {"hour": 8, "minute": 3}
